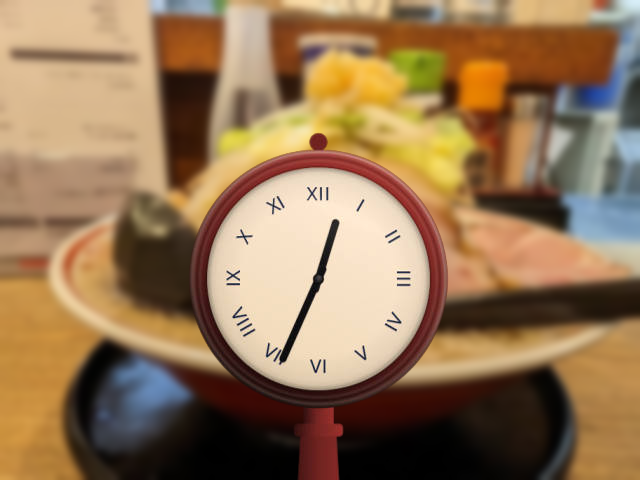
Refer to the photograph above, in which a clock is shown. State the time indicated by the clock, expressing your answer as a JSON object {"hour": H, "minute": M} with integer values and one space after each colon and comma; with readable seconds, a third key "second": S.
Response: {"hour": 12, "minute": 34}
